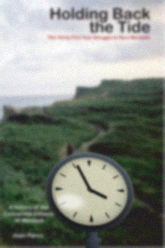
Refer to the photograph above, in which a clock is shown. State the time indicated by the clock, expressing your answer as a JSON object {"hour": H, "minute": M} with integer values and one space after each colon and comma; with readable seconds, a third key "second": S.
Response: {"hour": 3, "minute": 56}
